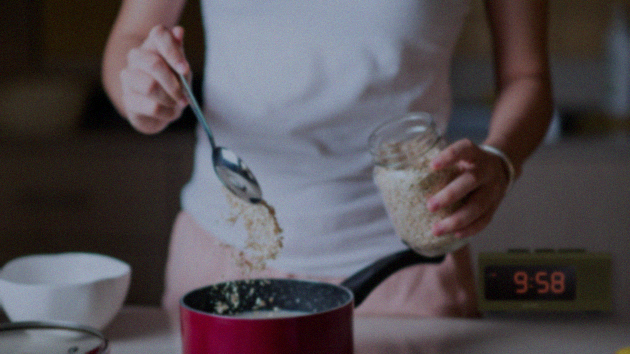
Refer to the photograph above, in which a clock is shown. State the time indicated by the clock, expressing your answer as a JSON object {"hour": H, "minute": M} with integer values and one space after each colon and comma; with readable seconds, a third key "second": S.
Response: {"hour": 9, "minute": 58}
